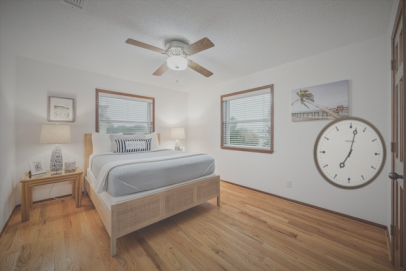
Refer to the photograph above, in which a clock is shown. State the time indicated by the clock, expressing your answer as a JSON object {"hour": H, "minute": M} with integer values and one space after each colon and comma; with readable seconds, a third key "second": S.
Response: {"hour": 7, "minute": 2}
